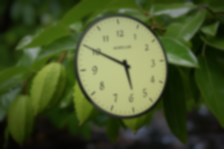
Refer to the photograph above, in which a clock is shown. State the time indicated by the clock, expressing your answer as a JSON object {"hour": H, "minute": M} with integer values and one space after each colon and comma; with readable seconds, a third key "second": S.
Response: {"hour": 5, "minute": 50}
